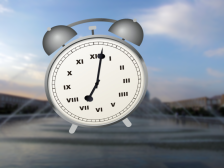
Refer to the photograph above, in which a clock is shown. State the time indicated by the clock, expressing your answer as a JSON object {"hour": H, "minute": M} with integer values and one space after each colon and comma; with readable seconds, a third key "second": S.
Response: {"hour": 7, "minute": 2}
